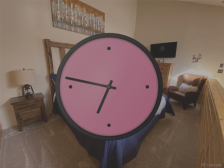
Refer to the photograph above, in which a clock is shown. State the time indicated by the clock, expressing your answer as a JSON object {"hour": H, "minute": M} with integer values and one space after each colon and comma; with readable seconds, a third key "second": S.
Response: {"hour": 6, "minute": 47}
